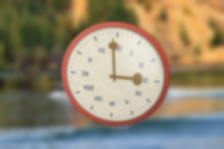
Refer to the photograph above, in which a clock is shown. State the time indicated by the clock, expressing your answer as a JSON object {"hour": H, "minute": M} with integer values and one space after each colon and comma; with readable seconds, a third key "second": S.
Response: {"hour": 2, "minute": 59}
